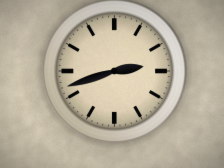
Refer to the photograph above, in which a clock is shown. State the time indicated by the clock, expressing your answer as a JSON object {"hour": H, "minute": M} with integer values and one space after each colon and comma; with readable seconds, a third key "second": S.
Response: {"hour": 2, "minute": 42}
